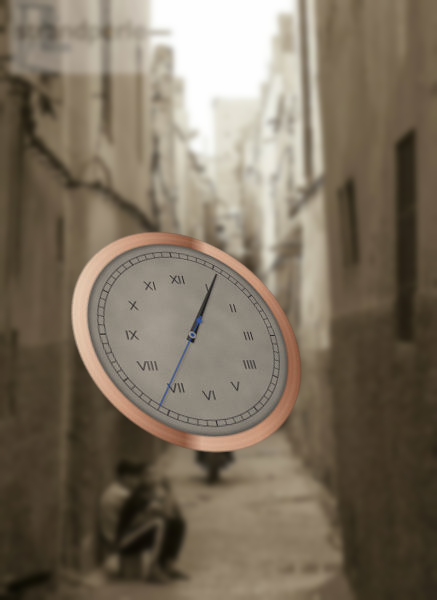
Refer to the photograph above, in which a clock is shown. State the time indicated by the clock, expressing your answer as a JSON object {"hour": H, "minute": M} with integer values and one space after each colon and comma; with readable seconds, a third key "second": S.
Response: {"hour": 1, "minute": 5, "second": 36}
